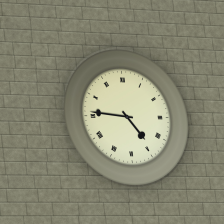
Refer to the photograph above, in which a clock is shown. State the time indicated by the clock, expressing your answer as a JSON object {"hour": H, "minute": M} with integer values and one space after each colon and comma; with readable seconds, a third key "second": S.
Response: {"hour": 4, "minute": 46}
